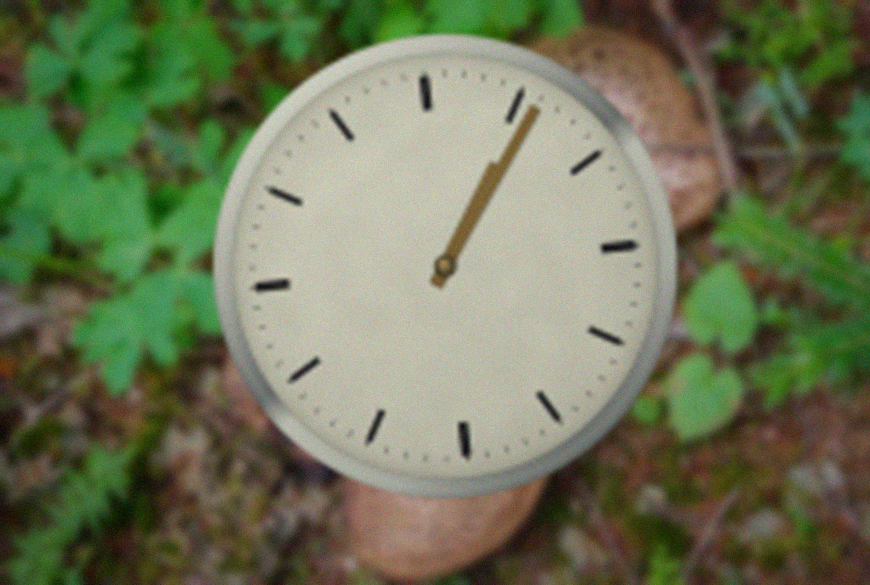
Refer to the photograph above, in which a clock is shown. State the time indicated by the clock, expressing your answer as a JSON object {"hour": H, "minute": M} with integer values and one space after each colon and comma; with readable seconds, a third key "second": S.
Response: {"hour": 1, "minute": 6}
